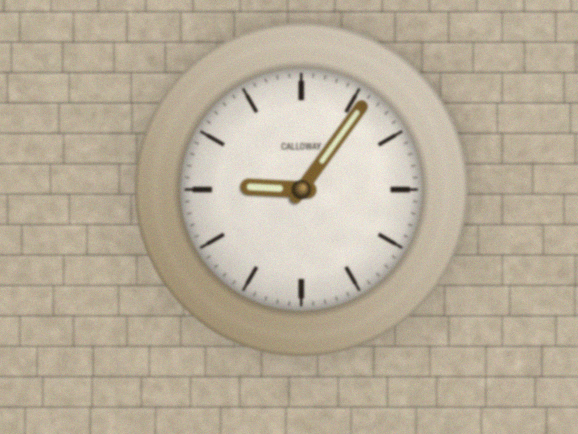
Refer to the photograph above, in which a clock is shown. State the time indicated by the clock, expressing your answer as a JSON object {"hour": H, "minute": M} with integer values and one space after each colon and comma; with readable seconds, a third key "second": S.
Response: {"hour": 9, "minute": 6}
